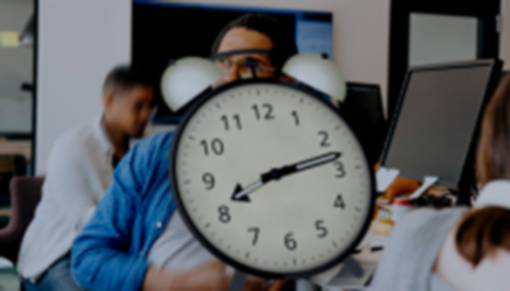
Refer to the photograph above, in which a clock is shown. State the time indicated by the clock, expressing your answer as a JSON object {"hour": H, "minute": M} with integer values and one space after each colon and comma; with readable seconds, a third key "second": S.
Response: {"hour": 8, "minute": 13}
